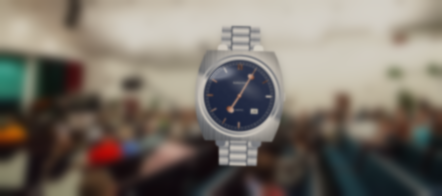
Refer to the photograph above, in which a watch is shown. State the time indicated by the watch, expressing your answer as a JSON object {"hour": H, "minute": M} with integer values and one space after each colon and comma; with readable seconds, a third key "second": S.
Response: {"hour": 7, "minute": 5}
